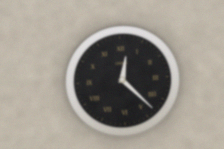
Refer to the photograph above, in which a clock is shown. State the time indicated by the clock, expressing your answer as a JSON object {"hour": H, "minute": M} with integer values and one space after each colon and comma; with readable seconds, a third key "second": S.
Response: {"hour": 12, "minute": 23}
